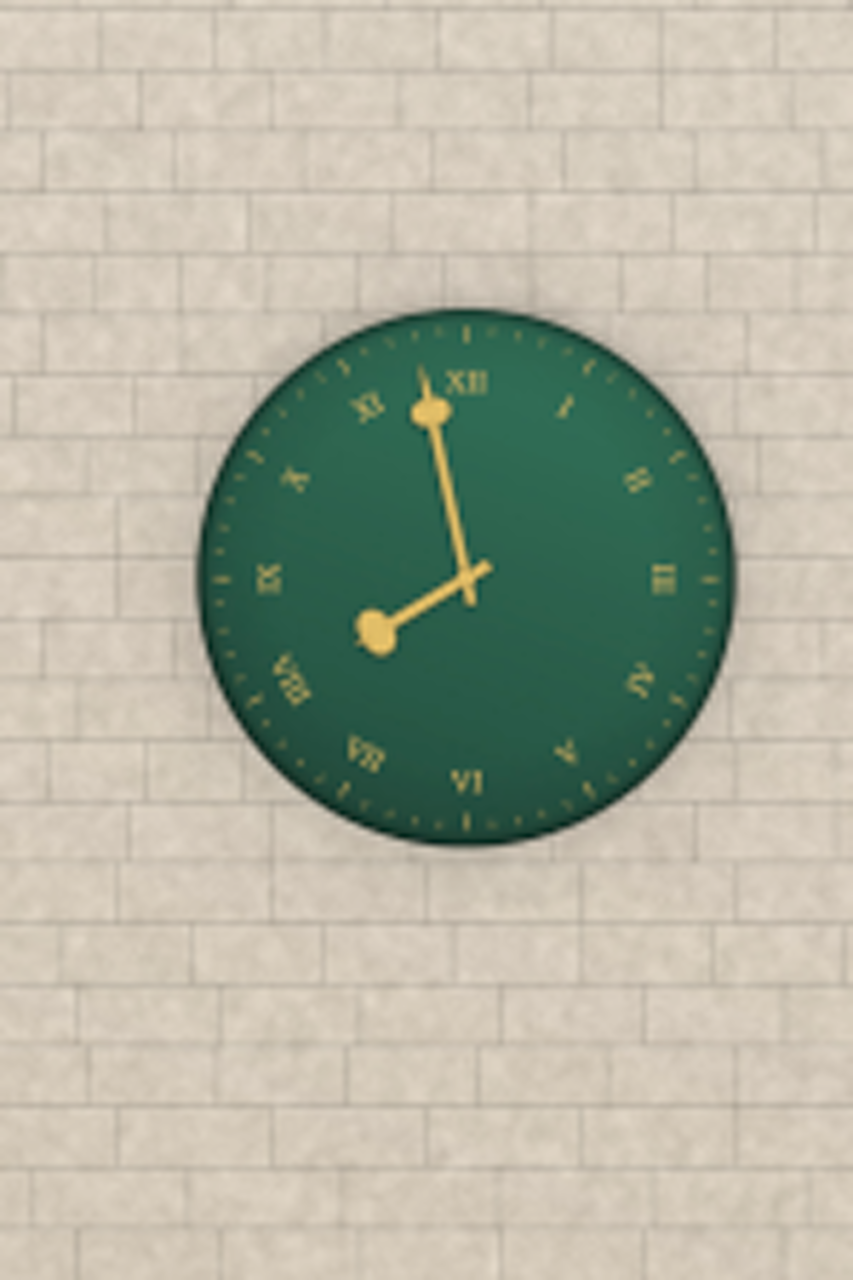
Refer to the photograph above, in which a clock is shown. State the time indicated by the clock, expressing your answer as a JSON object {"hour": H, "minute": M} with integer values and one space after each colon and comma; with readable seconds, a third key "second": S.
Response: {"hour": 7, "minute": 58}
